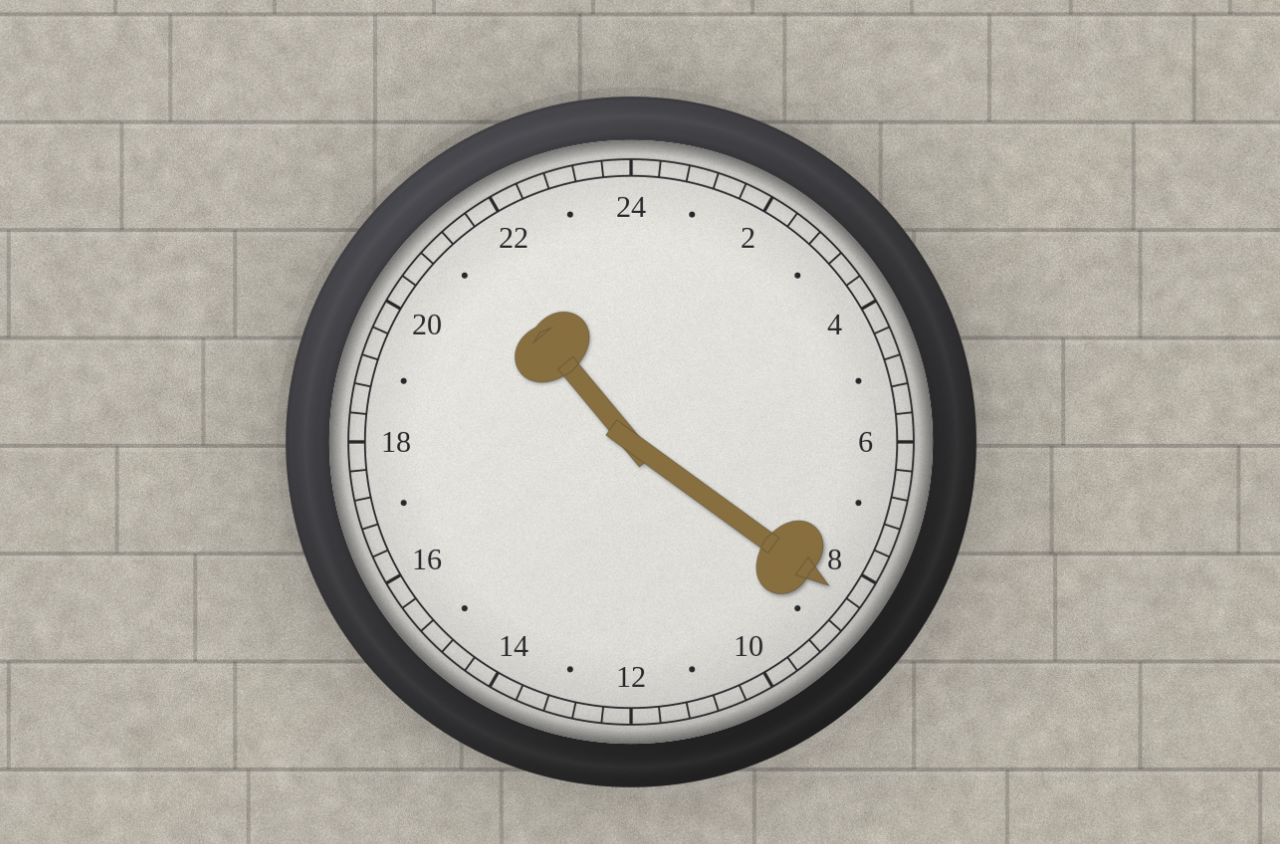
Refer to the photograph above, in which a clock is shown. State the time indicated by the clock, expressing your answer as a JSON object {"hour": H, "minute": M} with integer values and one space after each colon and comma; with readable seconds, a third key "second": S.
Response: {"hour": 21, "minute": 21}
